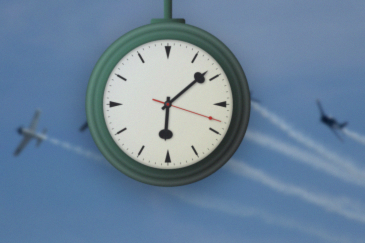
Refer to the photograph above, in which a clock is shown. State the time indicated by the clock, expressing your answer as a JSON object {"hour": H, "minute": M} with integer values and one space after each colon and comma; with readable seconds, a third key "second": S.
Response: {"hour": 6, "minute": 8, "second": 18}
